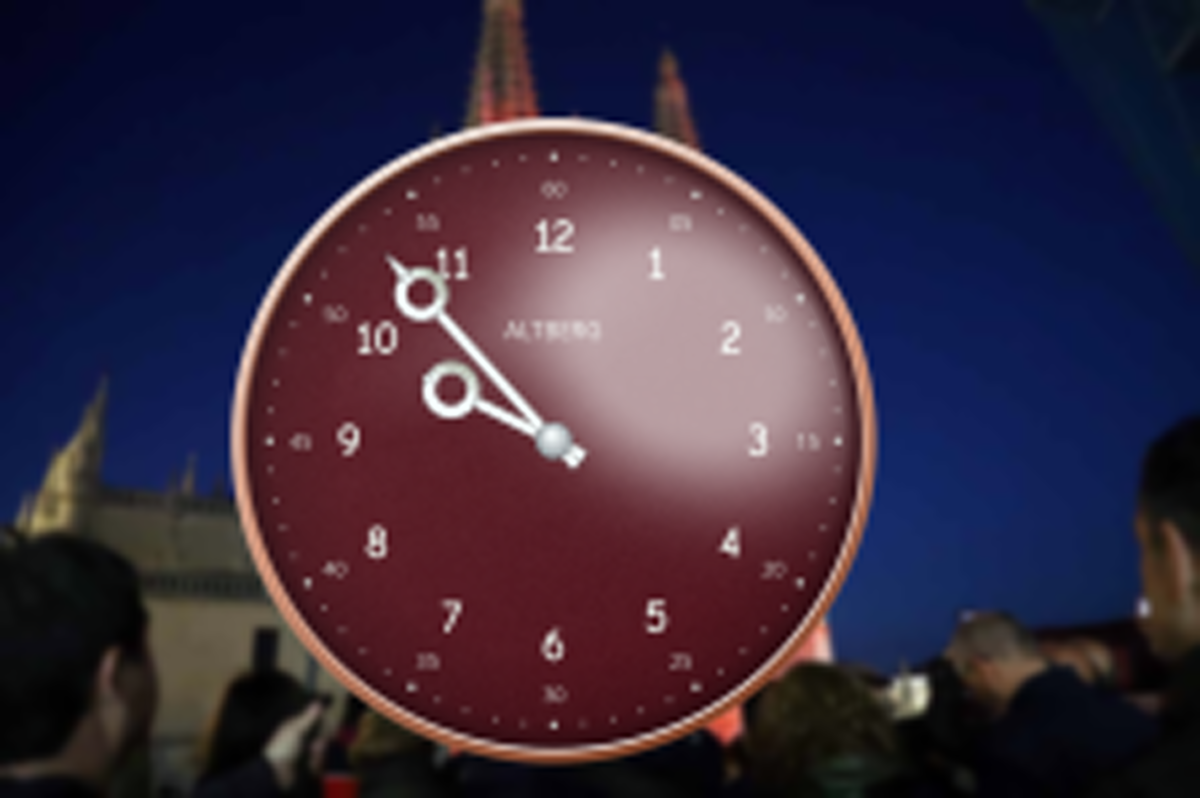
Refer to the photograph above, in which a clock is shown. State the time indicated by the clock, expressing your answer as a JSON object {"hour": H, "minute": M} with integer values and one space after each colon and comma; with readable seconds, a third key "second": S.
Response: {"hour": 9, "minute": 53}
